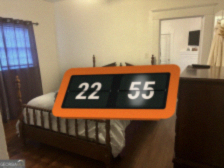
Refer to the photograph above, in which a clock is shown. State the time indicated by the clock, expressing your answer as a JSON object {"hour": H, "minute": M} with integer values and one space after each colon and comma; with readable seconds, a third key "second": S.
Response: {"hour": 22, "minute": 55}
